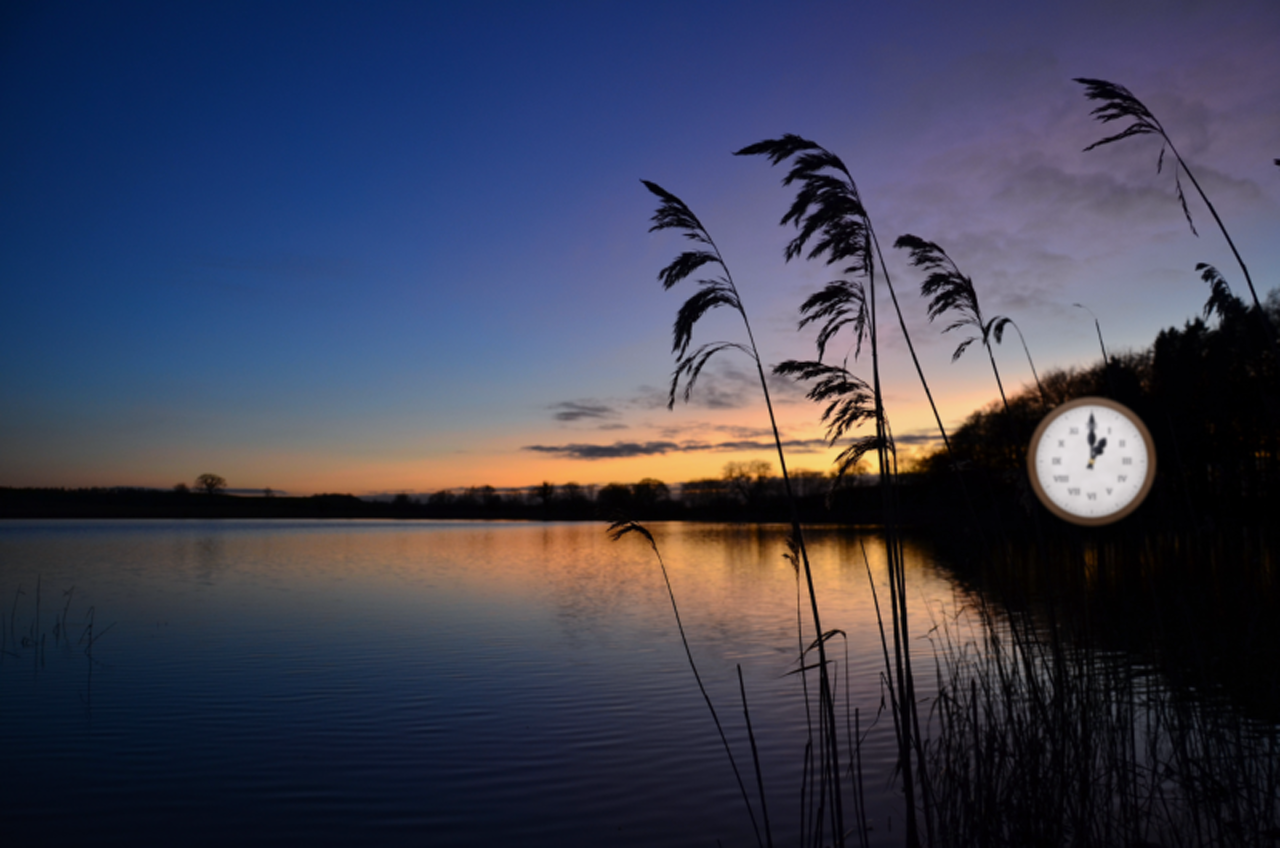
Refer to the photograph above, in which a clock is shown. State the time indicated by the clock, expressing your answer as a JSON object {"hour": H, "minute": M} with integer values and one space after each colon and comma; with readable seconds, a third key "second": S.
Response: {"hour": 1, "minute": 0}
